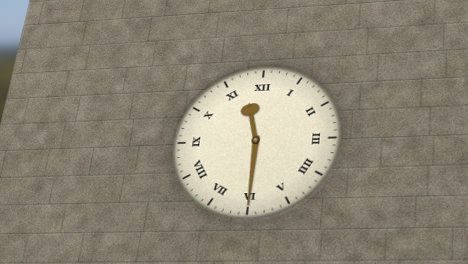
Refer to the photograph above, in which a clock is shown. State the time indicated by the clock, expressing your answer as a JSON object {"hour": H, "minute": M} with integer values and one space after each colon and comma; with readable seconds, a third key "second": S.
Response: {"hour": 11, "minute": 30}
